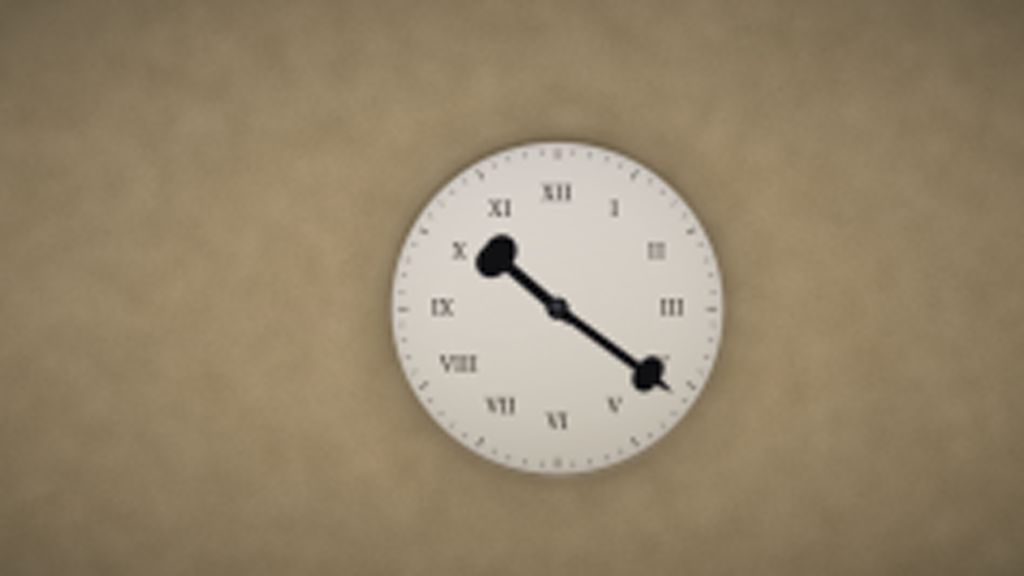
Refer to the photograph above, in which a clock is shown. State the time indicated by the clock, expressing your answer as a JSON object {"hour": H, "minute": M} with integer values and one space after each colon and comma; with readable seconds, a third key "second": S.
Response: {"hour": 10, "minute": 21}
